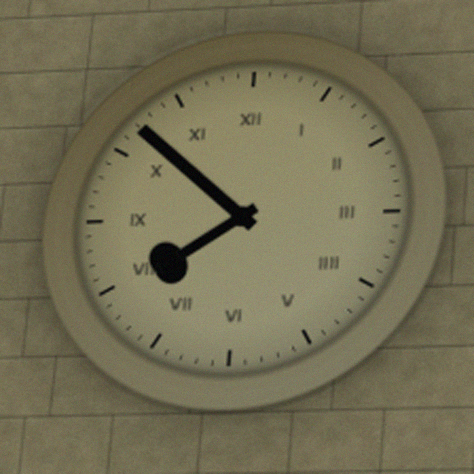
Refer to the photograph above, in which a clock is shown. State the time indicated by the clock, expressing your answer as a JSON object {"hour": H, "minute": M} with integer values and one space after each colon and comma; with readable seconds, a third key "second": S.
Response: {"hour": 7, "minute": 52}
